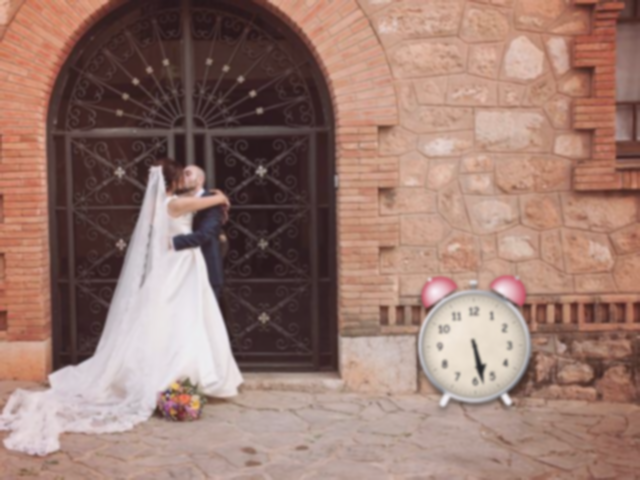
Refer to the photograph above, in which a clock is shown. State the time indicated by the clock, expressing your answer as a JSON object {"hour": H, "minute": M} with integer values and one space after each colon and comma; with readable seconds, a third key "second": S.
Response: {"hour": 5, "minute": 28}
